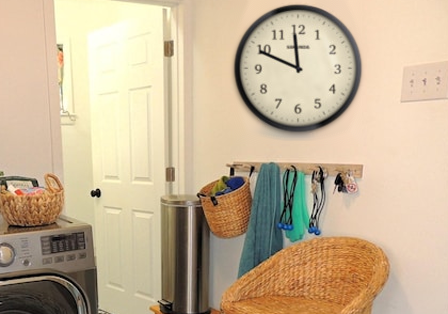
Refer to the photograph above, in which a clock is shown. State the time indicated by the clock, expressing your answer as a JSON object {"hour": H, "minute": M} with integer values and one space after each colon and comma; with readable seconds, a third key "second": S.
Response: {"hour": 11, "minute": 49}
